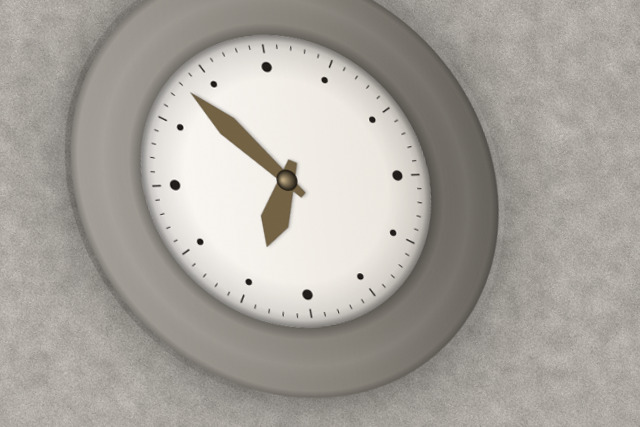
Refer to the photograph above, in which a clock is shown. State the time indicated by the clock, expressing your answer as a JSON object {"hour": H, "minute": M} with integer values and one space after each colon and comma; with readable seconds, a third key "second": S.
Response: {"hour": 6, "minute": 53}
